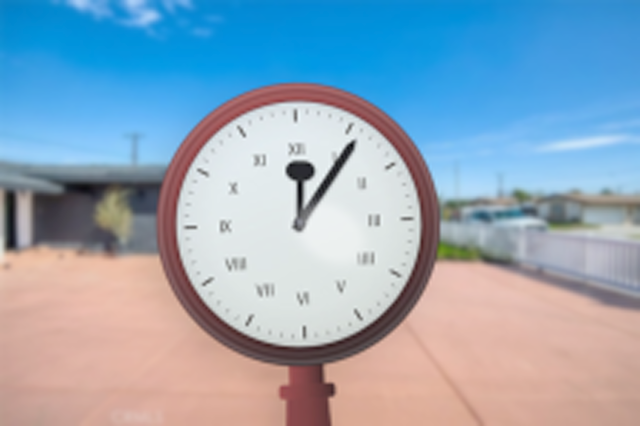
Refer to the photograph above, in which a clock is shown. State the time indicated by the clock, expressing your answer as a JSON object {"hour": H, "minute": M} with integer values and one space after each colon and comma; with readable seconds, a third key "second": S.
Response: {"hour": 12, "minute": 6}
